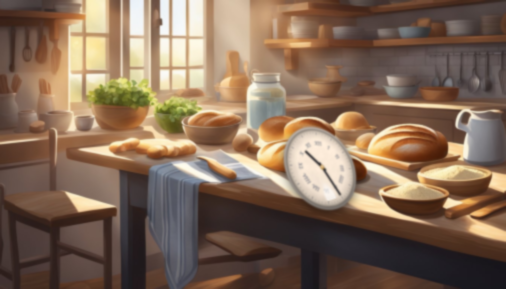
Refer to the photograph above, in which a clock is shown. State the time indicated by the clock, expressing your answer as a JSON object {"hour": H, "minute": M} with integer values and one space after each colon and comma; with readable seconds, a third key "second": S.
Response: {"hour": 10, "minute": 25}
